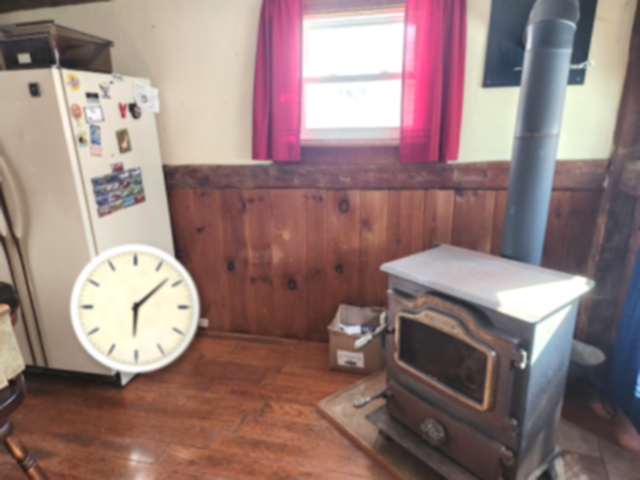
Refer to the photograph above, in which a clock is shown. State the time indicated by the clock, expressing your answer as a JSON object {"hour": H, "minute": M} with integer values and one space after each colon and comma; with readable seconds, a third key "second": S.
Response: {"hour": 6, "minute": 8}
